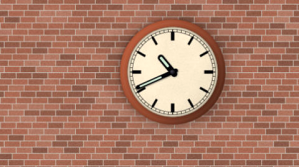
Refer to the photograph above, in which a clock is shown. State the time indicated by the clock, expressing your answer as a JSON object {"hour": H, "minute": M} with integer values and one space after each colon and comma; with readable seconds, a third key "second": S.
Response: {"hour": 10, "minute": 41}
